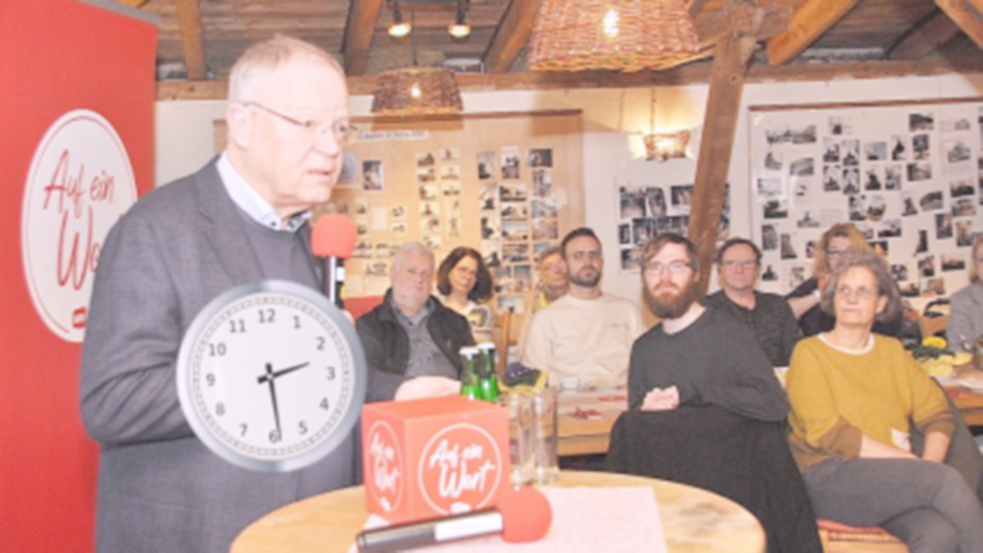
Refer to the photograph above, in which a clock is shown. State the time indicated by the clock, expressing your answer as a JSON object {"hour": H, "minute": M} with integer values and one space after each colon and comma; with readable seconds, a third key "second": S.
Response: {"hour": 2, "minute": 29}
